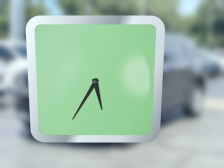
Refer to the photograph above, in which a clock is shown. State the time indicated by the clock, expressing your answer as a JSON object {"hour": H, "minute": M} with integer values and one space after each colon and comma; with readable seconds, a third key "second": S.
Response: {"hour": 5, "minute": 35}
